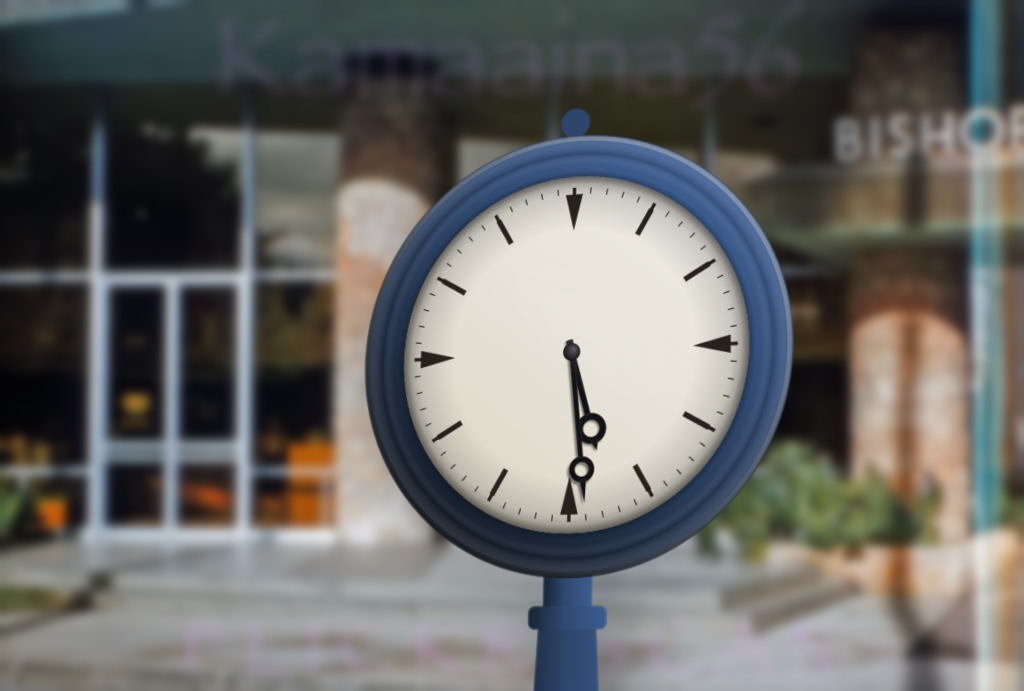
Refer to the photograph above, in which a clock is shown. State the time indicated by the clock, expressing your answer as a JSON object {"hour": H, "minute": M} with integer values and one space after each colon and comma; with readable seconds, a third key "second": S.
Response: {"hour": 5, "minute": 29}
